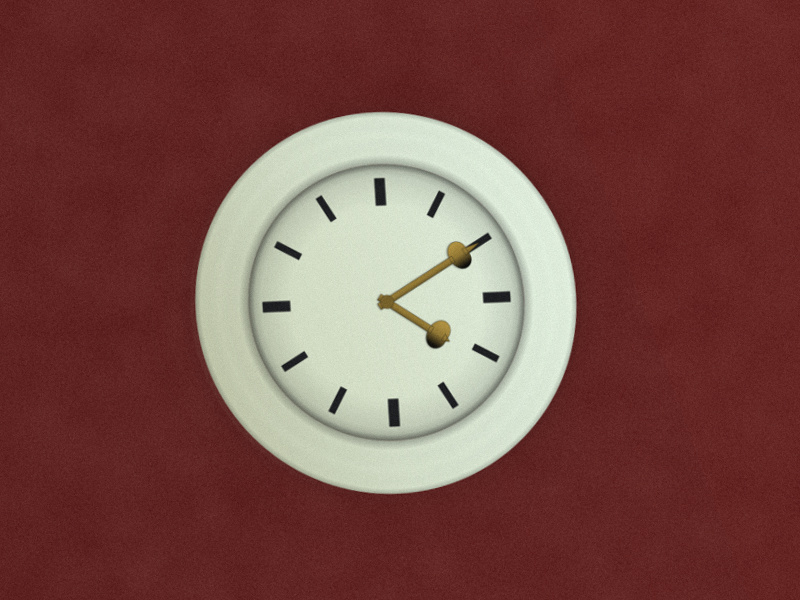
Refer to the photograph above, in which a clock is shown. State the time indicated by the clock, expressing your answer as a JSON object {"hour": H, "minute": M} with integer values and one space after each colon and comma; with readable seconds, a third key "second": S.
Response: {"hour": 4, "minute": 10}
